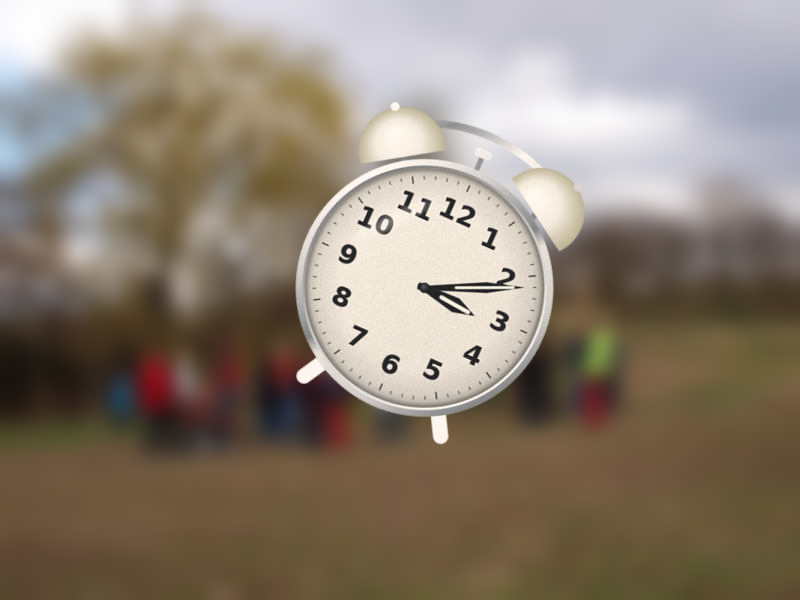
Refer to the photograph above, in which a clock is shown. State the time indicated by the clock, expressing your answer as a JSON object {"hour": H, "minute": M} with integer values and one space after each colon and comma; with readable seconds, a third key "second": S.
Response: {"hour": 3, "minute": 11}
